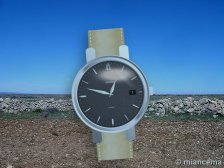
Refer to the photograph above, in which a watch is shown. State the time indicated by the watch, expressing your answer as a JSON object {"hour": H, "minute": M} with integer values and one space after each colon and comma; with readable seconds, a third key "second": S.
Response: {"hour": 12, "minute": 48}
